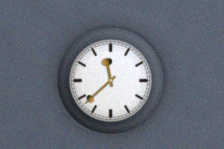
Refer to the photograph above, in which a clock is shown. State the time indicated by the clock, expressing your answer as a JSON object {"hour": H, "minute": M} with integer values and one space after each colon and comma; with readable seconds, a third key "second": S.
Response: {"hour": 11, "minute": 38}
